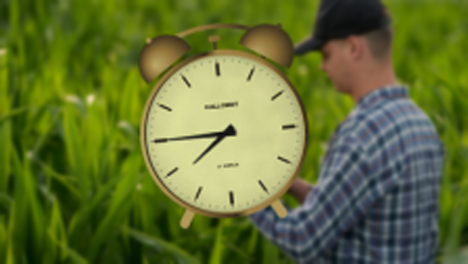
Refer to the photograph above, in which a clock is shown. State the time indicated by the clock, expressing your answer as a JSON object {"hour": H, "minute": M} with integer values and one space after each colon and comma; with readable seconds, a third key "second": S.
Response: {"hour": 7, "minute": 45}
